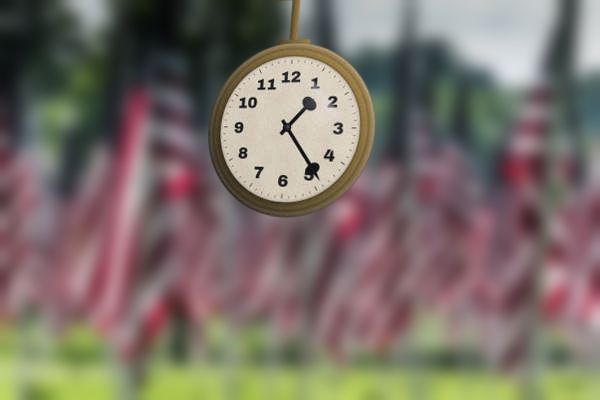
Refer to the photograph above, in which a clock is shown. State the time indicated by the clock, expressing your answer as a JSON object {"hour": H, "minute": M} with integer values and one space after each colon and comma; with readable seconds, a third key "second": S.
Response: {"hour": 1, "minute": 24}
